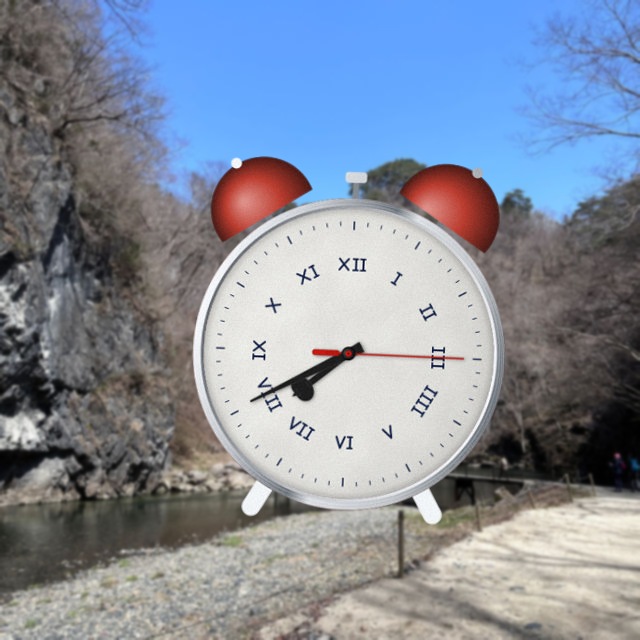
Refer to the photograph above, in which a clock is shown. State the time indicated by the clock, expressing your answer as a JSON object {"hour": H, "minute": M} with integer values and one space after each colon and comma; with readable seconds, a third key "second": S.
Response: {"hour": 7, "minute": 40, "second": 15}
